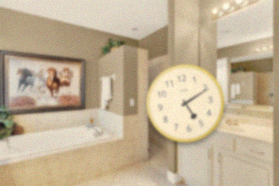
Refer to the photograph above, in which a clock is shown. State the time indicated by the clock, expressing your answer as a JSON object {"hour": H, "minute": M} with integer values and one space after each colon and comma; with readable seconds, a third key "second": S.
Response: {"hour": 5, "minute": 11}
